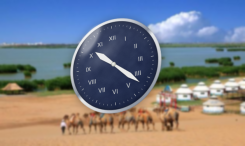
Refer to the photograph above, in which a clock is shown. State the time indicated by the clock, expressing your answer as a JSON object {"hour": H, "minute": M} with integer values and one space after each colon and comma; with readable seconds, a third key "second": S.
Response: {"hour": 10, "minute": 22}
